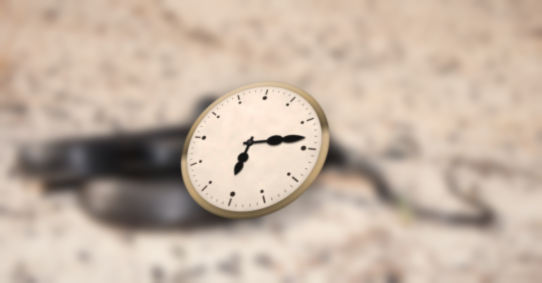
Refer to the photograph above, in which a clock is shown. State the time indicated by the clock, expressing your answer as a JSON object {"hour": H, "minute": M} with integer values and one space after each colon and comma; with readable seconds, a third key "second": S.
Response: {"hour": 6, "minute": 13}
